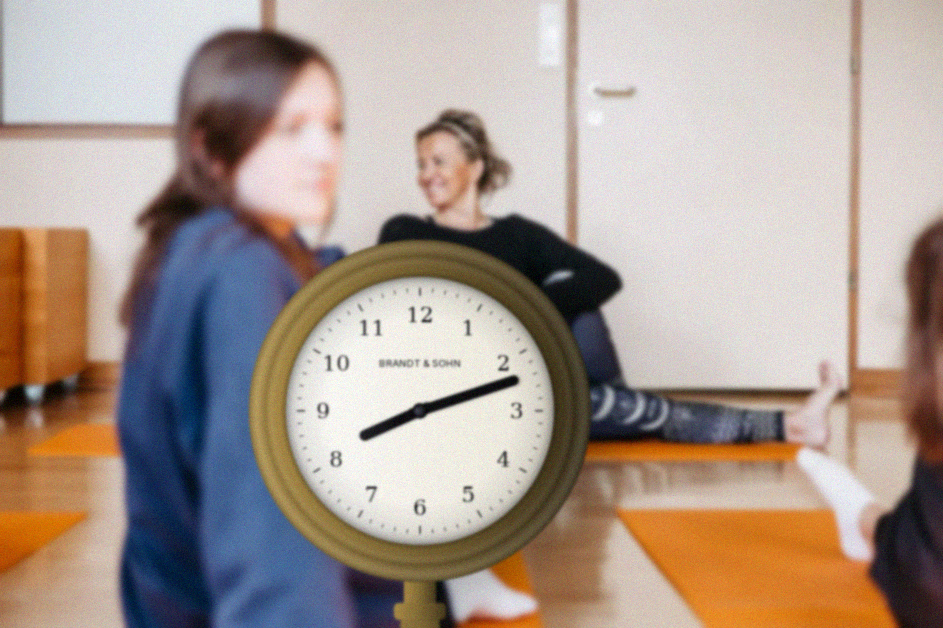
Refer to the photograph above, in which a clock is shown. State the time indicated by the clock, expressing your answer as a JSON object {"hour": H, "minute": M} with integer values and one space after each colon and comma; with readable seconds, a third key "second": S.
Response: {"hour": 8, "minute": 12}
